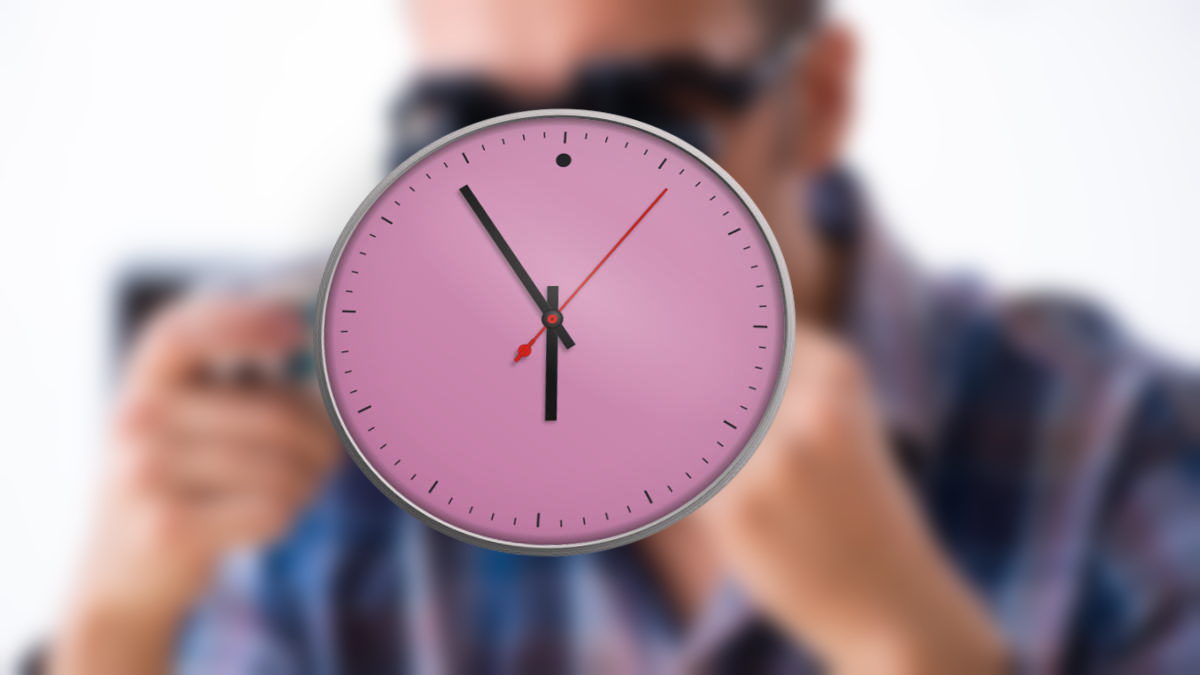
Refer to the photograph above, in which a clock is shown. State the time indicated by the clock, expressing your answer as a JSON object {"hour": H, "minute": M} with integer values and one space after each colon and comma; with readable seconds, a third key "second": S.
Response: {"hour": 5, "minute": 54, "second": 6}
